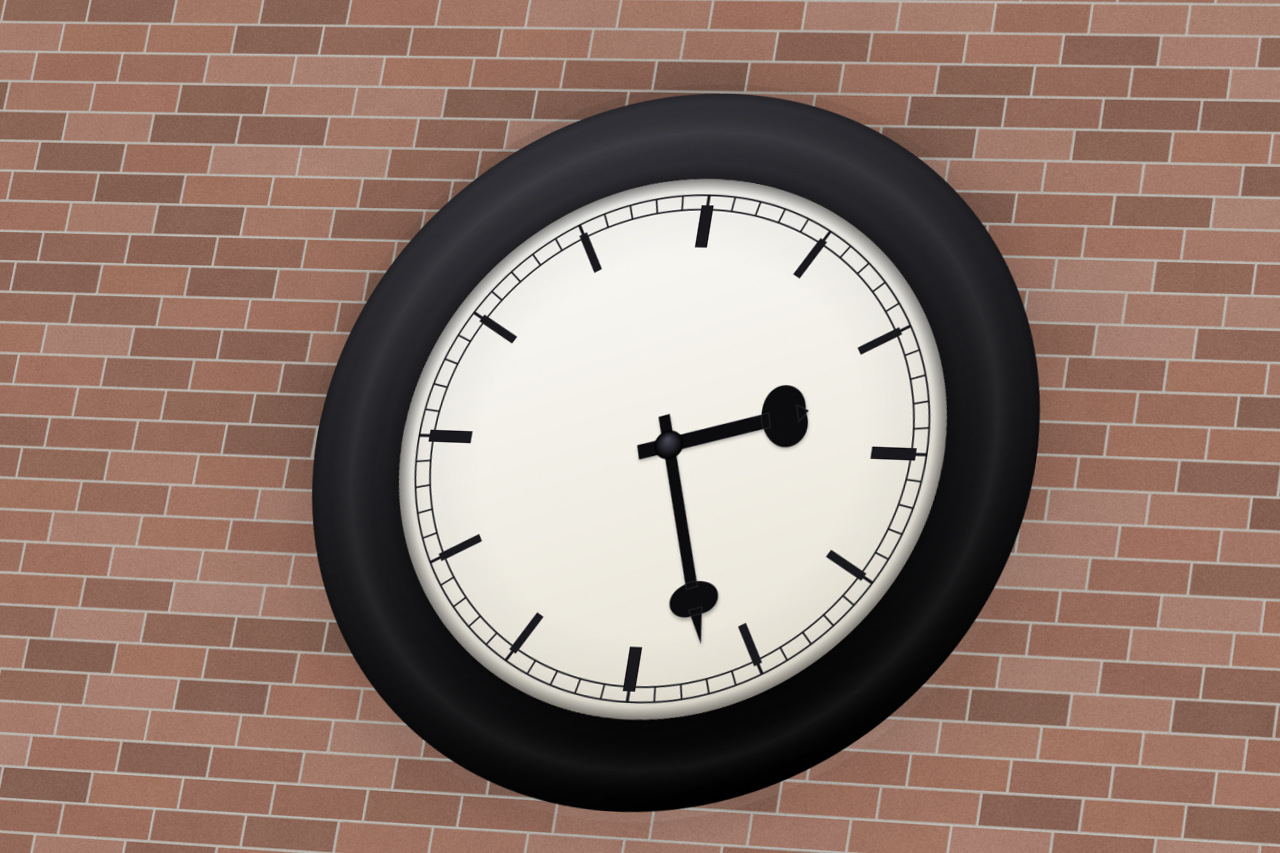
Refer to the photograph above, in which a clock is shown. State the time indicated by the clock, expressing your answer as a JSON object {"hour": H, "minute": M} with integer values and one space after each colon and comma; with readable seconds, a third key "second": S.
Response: {"hour": 2, "minute": 27}
